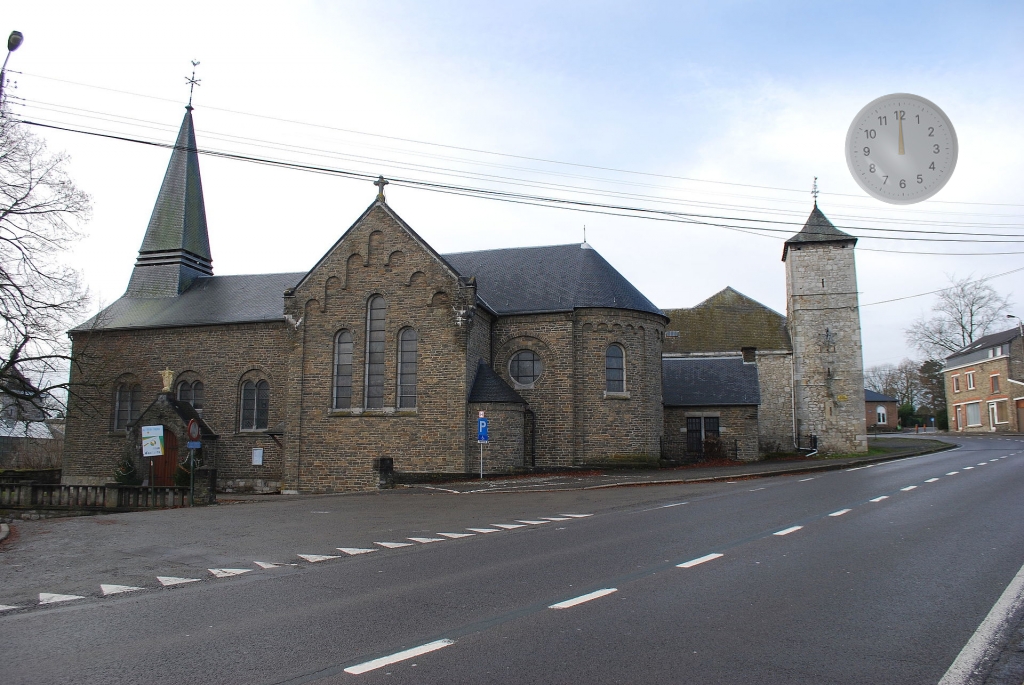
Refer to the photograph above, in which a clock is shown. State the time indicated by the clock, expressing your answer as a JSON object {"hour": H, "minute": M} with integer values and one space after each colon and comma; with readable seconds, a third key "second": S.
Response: {"hour": 12, "minute": 0}
